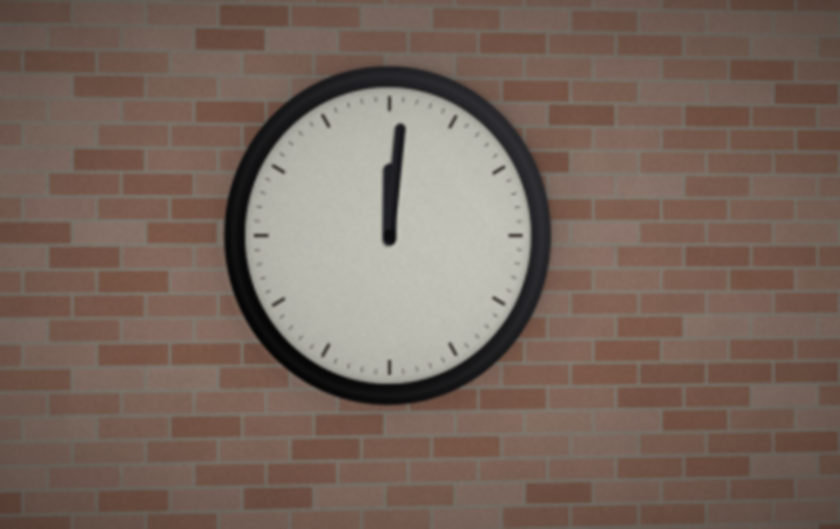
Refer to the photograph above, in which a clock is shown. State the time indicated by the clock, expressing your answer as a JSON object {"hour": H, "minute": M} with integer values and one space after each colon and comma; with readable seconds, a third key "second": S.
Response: {"hour": 12, "minute": 1}
